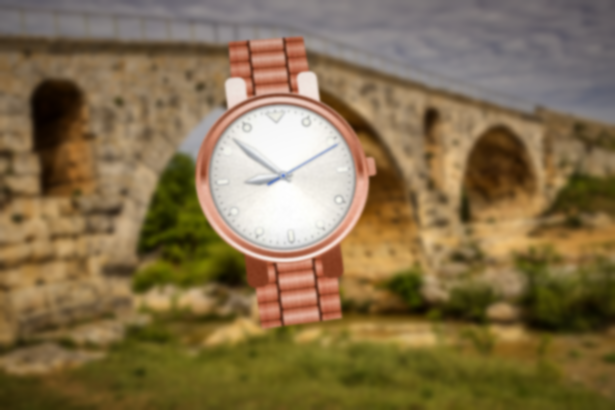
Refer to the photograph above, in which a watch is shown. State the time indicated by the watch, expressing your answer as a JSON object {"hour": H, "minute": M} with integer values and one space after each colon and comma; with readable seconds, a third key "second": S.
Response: {"hour": 8, "minute": 52, "second": 11}
